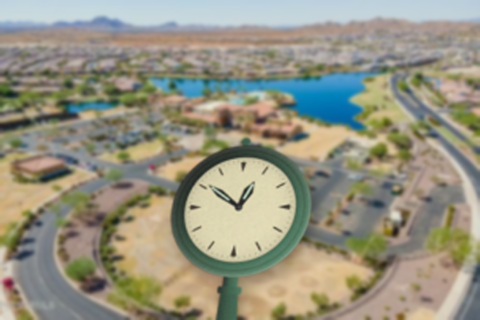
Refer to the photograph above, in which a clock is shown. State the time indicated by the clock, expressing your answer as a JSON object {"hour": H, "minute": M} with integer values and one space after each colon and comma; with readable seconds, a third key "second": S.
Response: {"hour": 12, "minute": 51}
